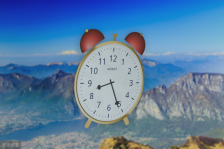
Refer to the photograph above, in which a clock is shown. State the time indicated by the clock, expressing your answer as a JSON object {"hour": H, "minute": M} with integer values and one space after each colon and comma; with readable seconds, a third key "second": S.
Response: {"hour": 8, "minute": 26}
